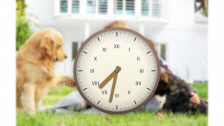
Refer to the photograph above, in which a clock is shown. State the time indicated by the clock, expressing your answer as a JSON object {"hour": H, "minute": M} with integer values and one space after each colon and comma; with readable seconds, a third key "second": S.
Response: {"hour": 7, "minute": 32}
